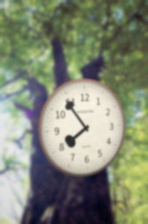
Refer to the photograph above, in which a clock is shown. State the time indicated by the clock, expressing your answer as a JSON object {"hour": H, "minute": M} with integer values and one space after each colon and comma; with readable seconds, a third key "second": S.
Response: {"hour": 7, "minute": 54}
